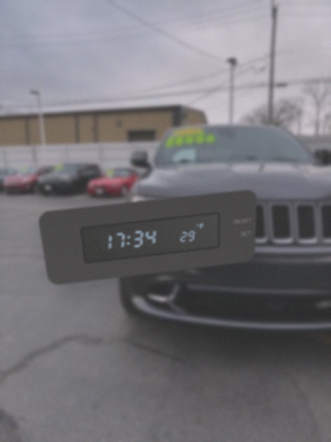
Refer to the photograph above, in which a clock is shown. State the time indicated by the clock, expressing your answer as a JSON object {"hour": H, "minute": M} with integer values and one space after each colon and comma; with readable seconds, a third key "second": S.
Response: {"hour": 17, "minute": 34}
